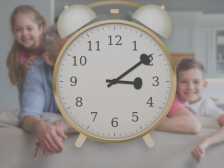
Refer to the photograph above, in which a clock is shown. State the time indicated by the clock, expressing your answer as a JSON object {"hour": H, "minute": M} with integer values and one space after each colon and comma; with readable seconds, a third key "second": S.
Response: {"hour": 3, "minute": 9}
